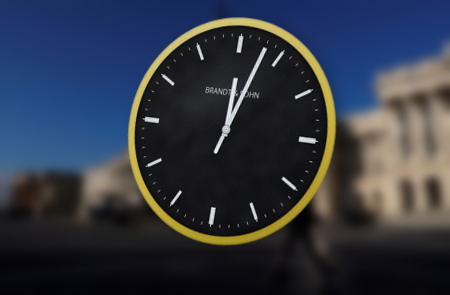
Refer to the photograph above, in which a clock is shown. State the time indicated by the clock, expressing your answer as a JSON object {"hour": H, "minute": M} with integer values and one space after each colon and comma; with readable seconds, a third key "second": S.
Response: {"hour": 12, "minute": 3, "second": 3}
